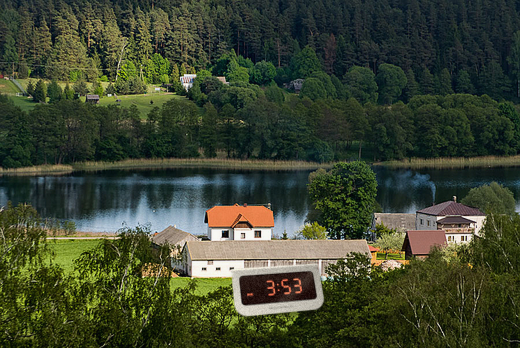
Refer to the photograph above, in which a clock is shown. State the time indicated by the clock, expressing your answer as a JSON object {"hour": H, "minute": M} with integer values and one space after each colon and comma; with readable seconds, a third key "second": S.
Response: {"hour": 3, "minute": 53}
